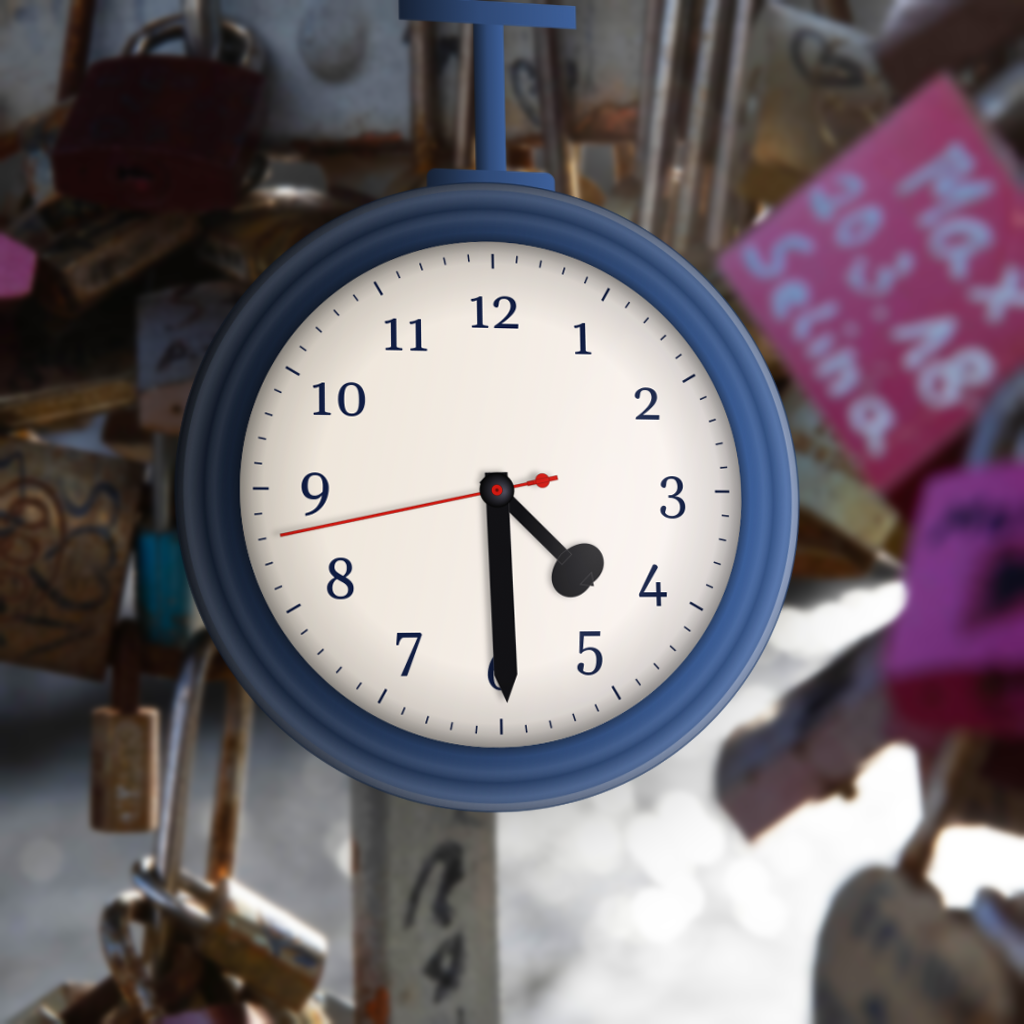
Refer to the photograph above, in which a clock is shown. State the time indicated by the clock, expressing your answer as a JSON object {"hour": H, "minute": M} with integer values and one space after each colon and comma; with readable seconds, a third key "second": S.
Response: {"hour": 4, "minute": 29, "second": 43}
